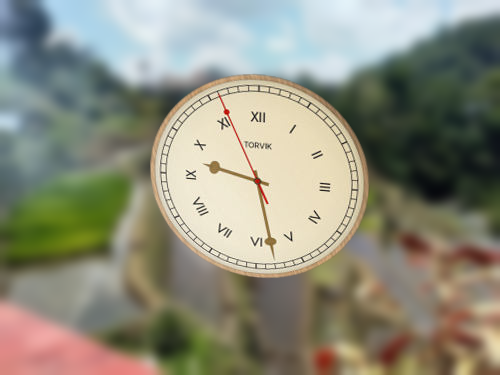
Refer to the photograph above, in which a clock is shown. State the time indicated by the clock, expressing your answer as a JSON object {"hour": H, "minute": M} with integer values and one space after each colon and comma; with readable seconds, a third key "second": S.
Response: {"hour": 9, "minute": 27, "second": 56}
